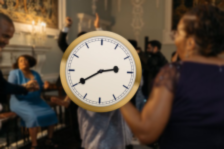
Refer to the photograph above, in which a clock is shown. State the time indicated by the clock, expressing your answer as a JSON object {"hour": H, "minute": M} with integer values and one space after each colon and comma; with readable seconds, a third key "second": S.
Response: {"hour": 2, "minute": 40}
